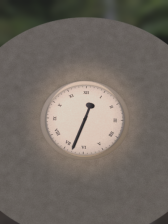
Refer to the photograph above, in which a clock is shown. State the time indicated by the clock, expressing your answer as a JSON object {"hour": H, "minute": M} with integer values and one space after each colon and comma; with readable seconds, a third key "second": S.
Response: {"hour": 12, "minute": 33}
